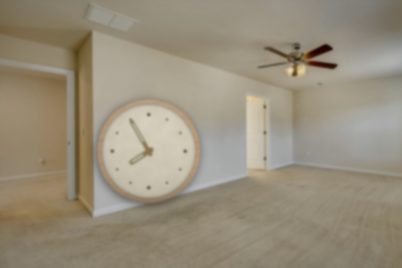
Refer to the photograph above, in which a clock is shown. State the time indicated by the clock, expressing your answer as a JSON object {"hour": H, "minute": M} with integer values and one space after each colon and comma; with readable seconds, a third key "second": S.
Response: {"hour": 7, "minute": 55}
